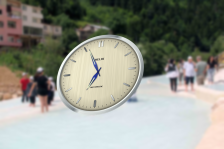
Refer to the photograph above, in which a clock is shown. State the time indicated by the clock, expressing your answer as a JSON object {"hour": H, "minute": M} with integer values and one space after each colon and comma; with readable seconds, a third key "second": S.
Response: {"hour": 6, "minute": 56}
